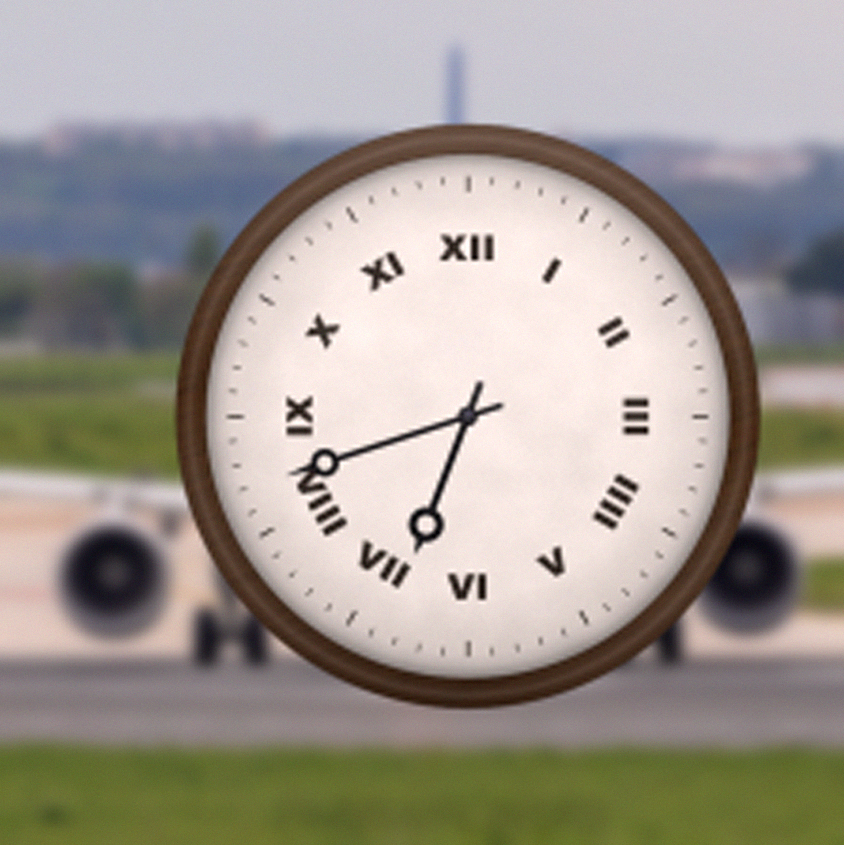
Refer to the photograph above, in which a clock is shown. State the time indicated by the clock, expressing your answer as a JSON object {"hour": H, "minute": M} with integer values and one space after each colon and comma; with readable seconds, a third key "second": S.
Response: {"hour": 6, "minute": 42}
